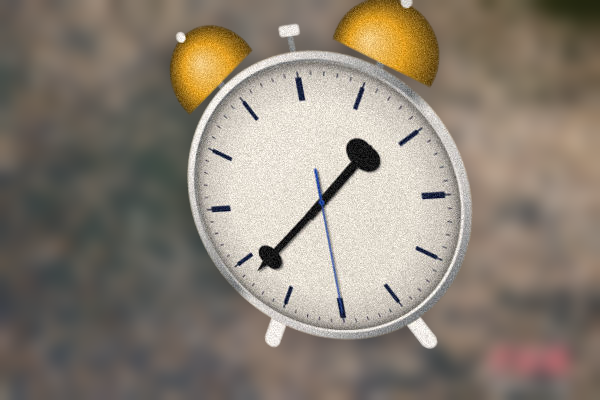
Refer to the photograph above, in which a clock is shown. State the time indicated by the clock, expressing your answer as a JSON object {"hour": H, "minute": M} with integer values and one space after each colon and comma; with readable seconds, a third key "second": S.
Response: {"hour": 1, "minute": 38, "second": 30}
